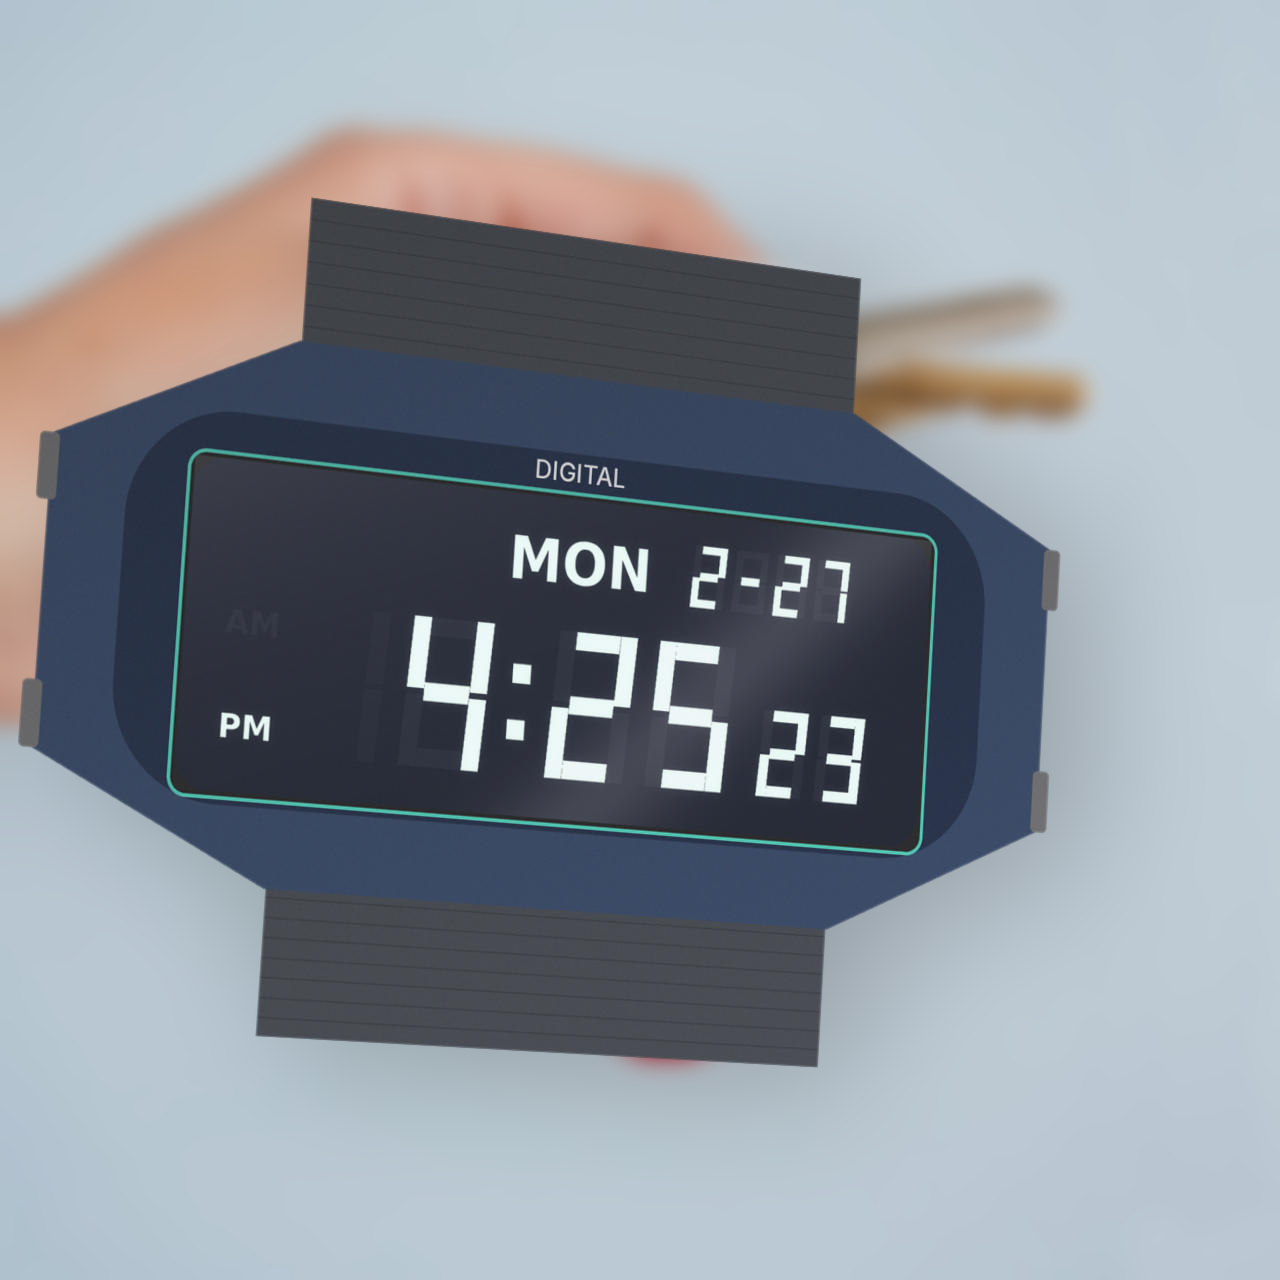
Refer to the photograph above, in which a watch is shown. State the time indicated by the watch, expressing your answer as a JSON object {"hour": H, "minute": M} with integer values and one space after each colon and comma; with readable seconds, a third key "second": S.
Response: {"hour": 4, "minute": 25, "second": 23}
